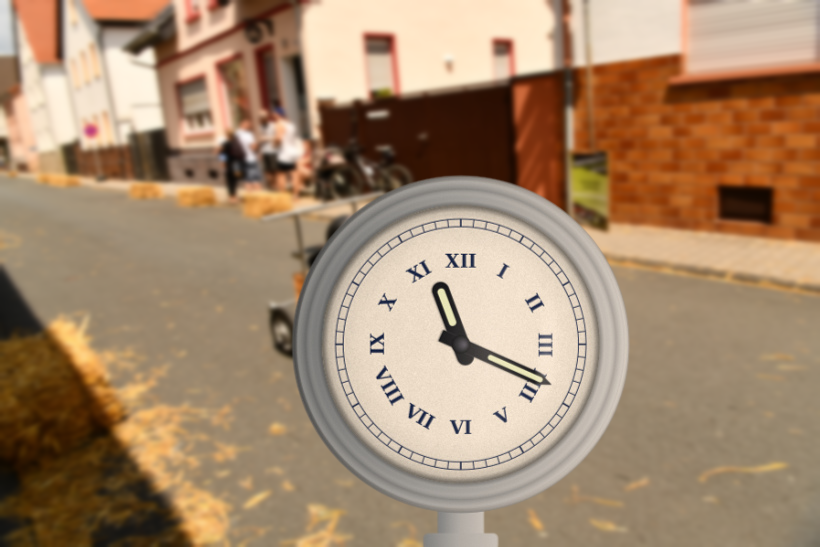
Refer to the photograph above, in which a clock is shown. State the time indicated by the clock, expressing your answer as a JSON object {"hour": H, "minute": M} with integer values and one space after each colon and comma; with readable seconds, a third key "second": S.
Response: {"hour": 11, "minute": 19}
